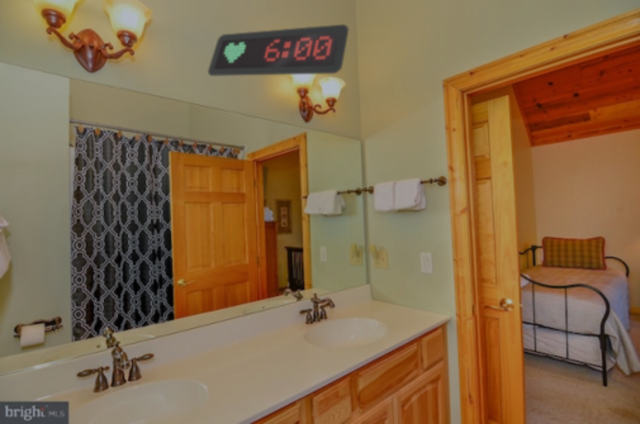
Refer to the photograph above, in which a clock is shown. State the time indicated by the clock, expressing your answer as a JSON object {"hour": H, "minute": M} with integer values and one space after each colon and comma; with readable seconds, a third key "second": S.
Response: {"hour": 6, "minute": 0}
